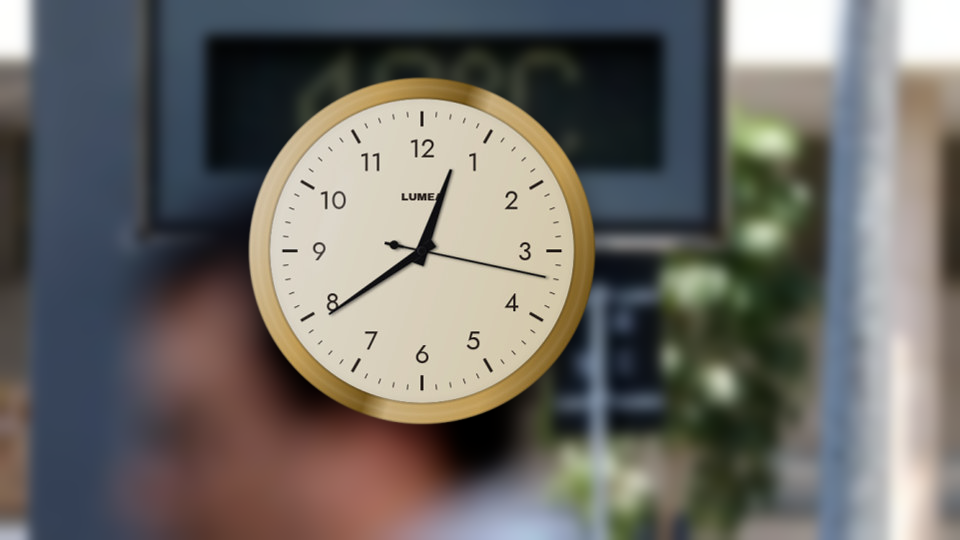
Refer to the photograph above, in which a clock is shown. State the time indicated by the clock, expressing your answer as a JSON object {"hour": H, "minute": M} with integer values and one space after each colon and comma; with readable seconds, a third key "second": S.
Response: {"hour": 12, "minute": 39, "second": 17}
